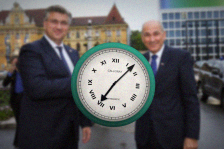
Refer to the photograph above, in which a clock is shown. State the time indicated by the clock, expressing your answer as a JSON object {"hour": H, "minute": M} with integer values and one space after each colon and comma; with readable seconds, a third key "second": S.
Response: {"hour": 7, "minute": 7}
